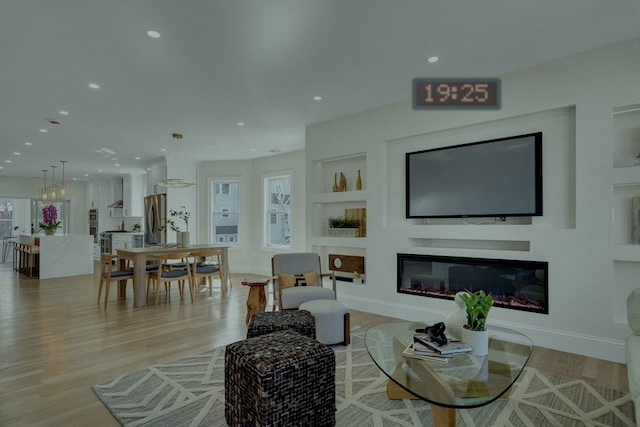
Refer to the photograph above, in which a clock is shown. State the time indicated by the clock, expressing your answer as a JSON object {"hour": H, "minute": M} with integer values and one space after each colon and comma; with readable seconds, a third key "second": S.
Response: {"hour": 19, "minute": 25}
